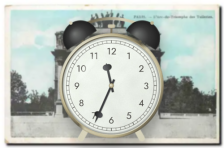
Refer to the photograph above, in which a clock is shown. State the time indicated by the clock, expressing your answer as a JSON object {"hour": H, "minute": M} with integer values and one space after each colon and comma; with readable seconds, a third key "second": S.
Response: {"hour": 11, "minute": 34}
